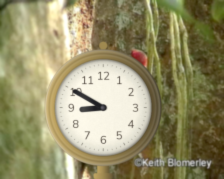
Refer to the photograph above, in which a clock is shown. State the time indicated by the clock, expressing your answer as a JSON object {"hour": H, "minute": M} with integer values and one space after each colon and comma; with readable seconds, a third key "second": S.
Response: {"hour": 8, "minute": 50}
